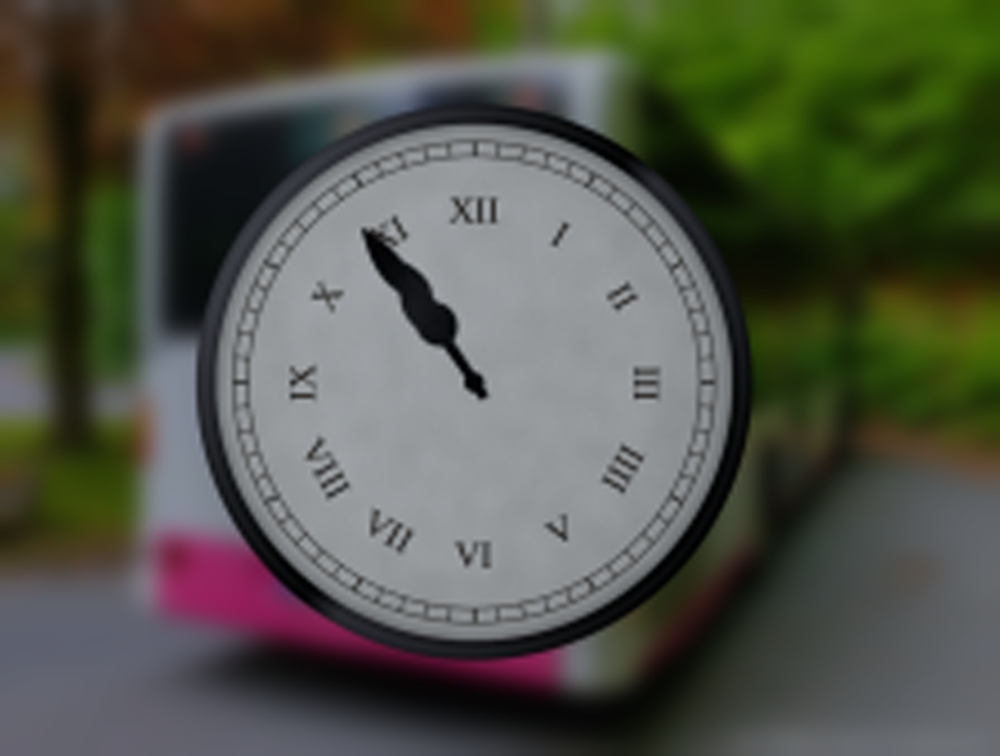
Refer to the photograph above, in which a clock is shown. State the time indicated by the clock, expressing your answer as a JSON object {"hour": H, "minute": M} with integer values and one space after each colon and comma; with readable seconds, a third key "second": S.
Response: {"hour": 10, "minute": 54}
